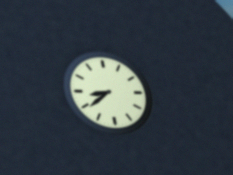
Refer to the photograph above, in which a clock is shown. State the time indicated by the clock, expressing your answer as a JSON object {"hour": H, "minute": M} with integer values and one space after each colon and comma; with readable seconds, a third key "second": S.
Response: {"hour": 8, "minute": 39}
